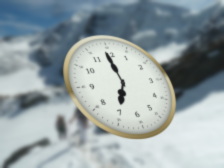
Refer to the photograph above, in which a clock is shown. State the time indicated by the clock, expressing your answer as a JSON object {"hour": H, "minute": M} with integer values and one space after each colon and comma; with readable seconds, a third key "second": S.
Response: {"hour": 6, "minute": 59}
